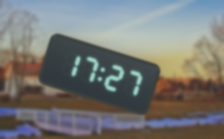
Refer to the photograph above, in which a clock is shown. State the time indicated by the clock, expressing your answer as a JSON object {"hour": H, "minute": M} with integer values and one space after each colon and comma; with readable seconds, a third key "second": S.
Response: {"hour": 17, "minute": 27}
